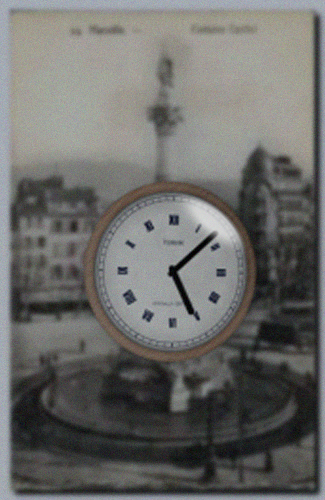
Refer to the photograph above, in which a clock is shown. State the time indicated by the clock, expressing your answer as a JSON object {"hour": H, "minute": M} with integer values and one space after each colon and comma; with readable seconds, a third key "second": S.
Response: {"hour": 5, "minute": 8}
